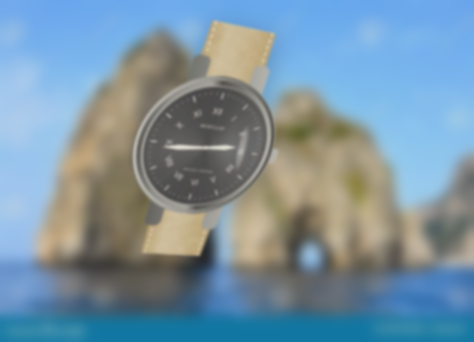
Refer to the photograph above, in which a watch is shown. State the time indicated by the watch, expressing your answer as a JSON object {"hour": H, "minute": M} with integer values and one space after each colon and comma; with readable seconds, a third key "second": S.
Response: {"hour": 2, "minute": 44}
